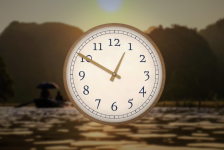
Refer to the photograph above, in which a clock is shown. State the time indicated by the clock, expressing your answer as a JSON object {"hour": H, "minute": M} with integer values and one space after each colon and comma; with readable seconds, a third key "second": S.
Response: {"hour": 12, "minute": 50}
